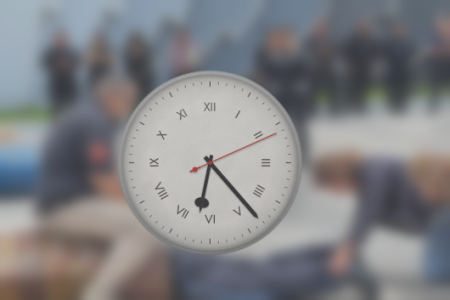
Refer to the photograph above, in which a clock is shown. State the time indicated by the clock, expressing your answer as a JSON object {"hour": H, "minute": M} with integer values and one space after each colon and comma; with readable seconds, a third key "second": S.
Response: {"hour": 6, "minute": 23, "second": 11}
